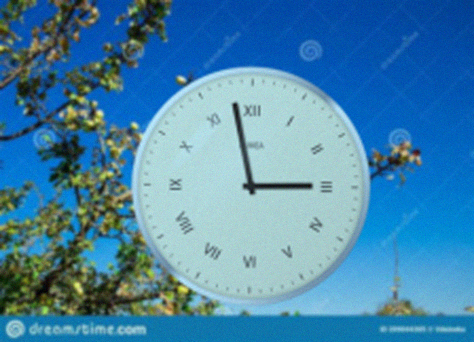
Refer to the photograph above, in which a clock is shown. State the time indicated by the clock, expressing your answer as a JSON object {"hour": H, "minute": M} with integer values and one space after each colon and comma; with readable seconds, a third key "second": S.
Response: {"hour": 2, "minute": 58}
